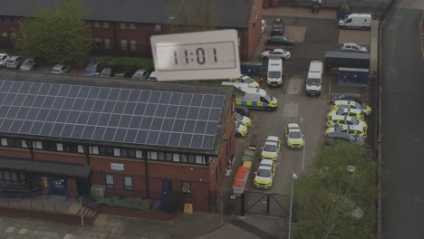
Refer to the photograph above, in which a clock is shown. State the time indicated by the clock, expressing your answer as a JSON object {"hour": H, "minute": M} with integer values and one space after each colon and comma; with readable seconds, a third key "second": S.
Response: {"hour": 11, "minute": 1}
